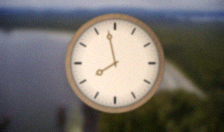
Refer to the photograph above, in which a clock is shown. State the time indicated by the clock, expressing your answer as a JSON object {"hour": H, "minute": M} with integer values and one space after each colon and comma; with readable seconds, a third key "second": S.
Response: {"hour": 7, "minute": 58}
